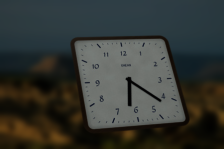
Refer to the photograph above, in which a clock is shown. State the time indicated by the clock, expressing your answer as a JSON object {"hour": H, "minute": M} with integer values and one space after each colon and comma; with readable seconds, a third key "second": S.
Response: {"hour": 6, "minute": 22}
